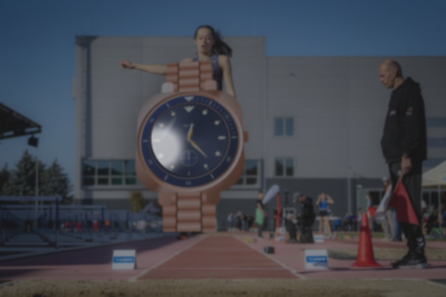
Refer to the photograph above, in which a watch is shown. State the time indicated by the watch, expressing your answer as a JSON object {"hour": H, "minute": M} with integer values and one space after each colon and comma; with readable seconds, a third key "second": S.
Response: {"hour": 12, "minute": 23}
